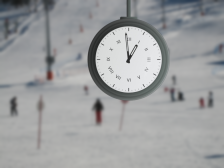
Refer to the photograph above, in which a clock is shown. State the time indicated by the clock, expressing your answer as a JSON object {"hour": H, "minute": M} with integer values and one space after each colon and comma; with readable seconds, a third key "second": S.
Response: {"hour": 12, "minute": 59}
